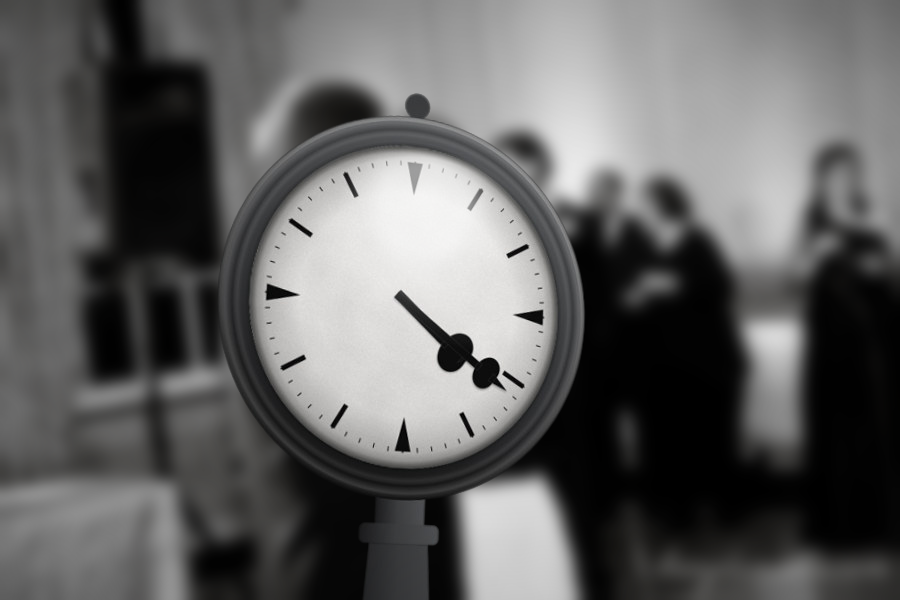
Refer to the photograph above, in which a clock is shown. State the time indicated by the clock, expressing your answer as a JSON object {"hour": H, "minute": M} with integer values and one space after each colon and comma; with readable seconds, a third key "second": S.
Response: {"hour": 4, "minute": 21}
